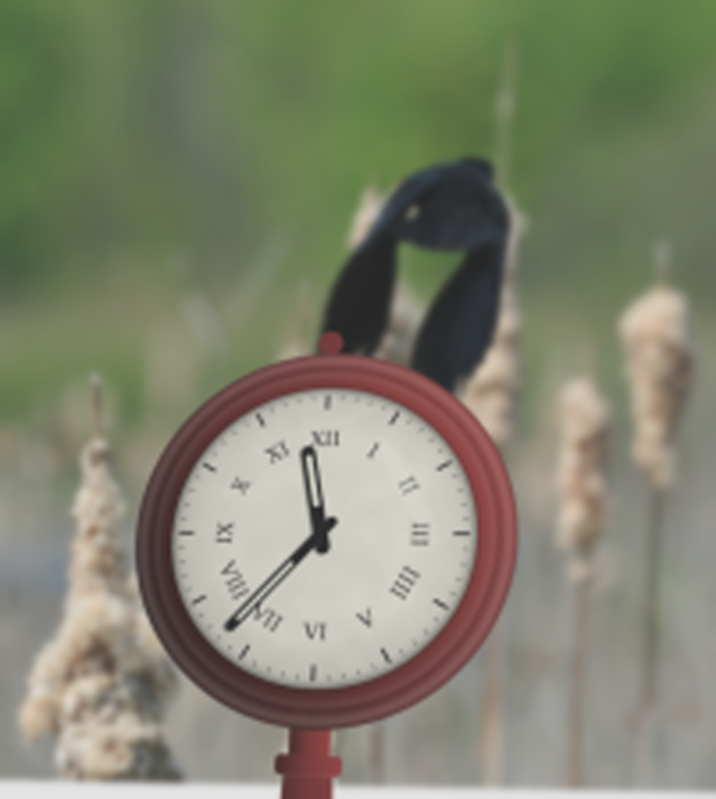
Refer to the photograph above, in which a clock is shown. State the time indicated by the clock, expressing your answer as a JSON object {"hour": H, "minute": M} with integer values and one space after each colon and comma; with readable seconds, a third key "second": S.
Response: {"hour": 11, "minute": 37}
